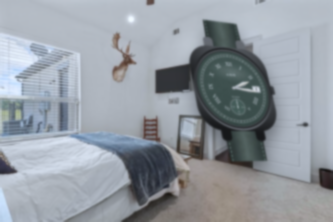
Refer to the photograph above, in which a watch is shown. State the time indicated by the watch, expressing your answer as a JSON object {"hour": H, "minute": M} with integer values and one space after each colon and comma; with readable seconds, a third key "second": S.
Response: {"hour": 2, "minute": 16}
